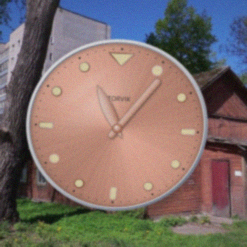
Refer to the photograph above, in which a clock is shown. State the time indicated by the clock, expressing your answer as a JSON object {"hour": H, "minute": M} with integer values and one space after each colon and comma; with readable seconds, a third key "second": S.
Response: {"hour": 11, "minute": 6}
